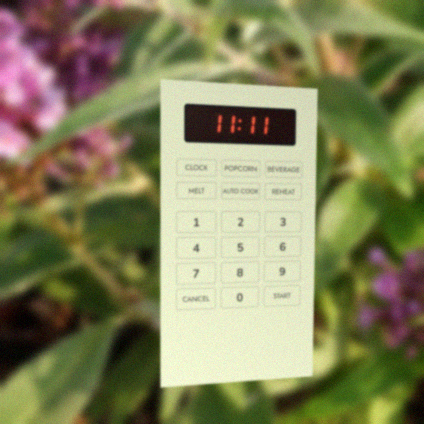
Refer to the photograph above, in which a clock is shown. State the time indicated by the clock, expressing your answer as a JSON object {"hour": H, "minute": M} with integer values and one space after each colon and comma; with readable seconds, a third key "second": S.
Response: {"hour": 11, "minute": 11}
